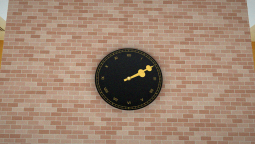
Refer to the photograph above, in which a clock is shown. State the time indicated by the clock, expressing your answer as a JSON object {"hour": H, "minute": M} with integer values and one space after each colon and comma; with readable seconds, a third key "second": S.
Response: {"hour": 2, "minute": 10}
